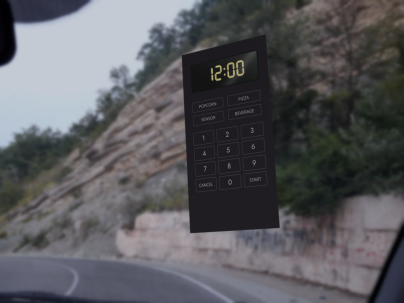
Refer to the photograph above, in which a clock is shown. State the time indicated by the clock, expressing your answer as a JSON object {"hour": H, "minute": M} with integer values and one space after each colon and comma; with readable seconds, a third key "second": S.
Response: {"hour": 12, "minute": 0}
